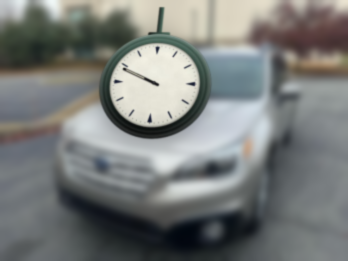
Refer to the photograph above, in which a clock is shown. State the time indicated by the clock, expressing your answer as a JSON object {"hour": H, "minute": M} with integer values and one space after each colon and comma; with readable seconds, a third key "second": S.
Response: {"hour": 9, "minute": 49}
